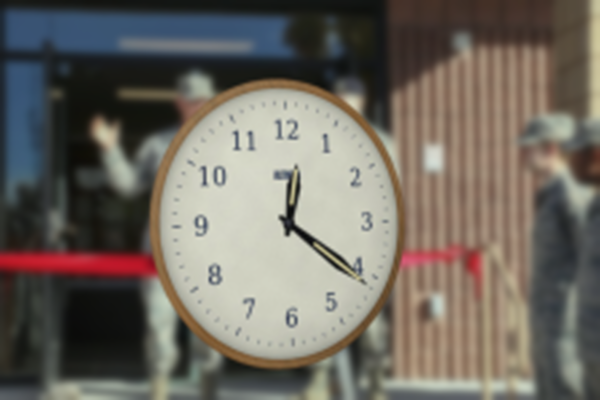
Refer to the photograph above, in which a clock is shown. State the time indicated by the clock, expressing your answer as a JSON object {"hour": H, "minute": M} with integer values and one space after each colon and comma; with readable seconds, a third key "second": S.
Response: {"hour": 12, "minute": 21}
